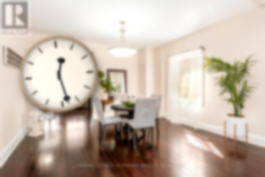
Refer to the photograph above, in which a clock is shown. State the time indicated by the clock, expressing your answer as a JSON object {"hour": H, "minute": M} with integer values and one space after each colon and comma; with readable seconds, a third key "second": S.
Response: {"hour": 12, "minute": 28}
